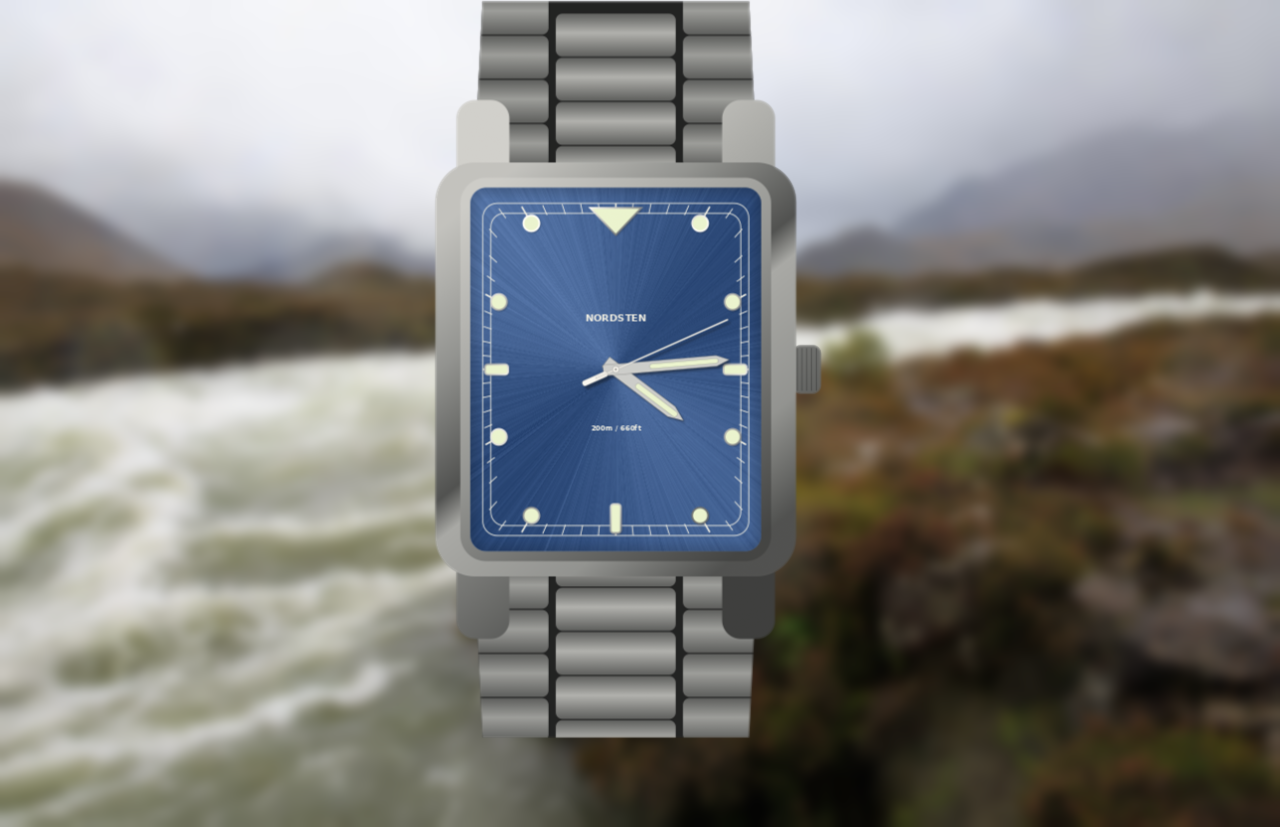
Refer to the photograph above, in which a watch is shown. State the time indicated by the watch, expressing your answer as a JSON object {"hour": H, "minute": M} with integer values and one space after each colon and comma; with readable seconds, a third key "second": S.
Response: {"hour": 4, "minute": 14, "second": 11}
